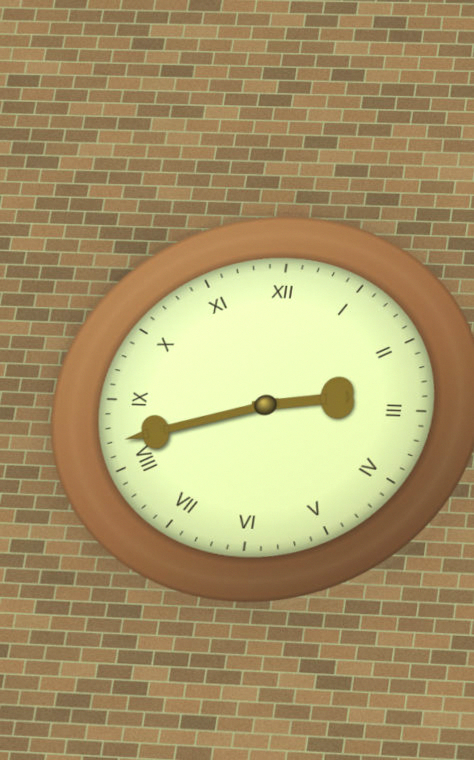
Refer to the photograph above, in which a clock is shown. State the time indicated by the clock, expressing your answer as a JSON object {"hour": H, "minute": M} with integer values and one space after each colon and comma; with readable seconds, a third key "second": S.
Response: {"hour": 2, "minute": 42}
